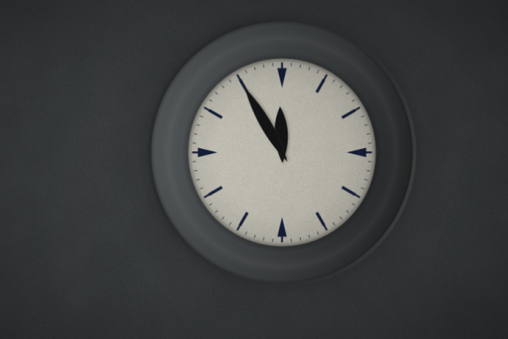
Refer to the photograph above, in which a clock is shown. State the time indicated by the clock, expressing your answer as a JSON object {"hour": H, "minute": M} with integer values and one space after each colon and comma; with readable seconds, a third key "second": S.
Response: {"hour": 11, "minute": 55}
